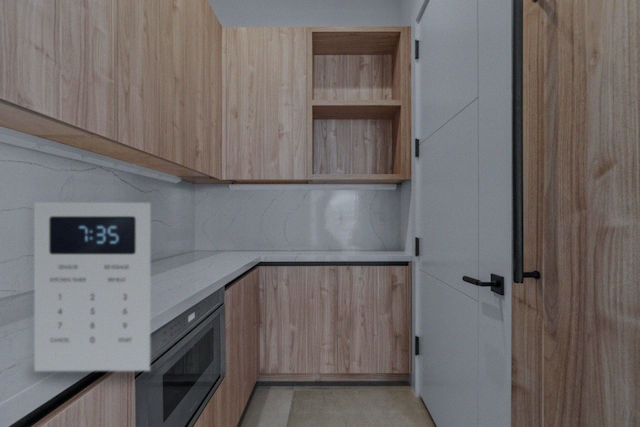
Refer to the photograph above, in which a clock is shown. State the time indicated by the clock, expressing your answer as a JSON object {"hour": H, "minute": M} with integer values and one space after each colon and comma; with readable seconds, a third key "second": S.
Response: {"hour": 7, "minute": 35}
